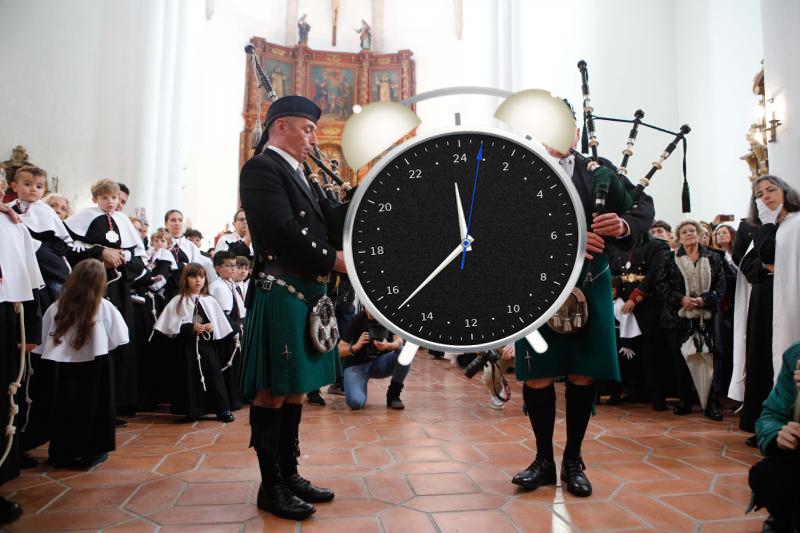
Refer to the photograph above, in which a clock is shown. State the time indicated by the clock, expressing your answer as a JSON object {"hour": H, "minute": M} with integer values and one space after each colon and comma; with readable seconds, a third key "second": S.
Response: {"hour": 23, "minute": 38, "second": 2}
